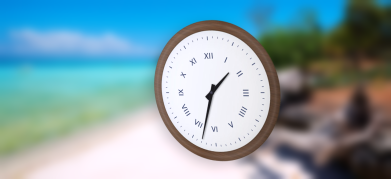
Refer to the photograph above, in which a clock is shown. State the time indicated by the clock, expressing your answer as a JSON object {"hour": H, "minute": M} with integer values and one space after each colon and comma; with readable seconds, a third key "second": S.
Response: {"hour": 1, "minute": 33}
